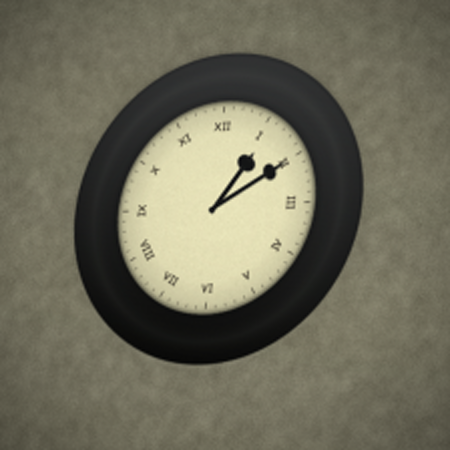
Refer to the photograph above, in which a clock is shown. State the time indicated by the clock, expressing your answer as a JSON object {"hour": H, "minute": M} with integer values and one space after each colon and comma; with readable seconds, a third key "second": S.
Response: {"hour": 1, "minute": 10}
